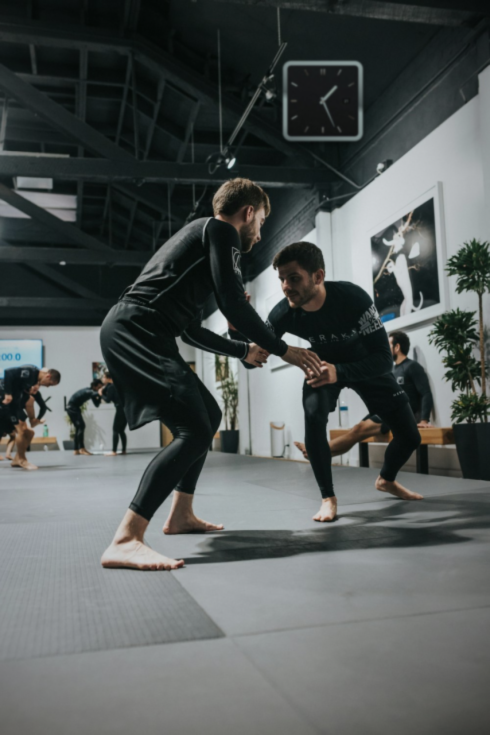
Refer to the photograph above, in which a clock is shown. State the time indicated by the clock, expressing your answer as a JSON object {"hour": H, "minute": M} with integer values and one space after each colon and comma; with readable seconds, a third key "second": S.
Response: {"hour": 1, "minute": 26}
